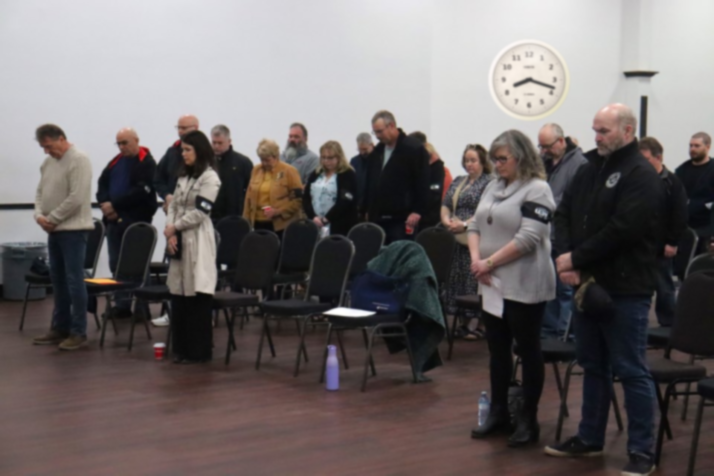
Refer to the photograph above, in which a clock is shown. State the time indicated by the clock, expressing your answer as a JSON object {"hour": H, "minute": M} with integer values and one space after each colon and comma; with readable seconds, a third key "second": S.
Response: {"hour": 8, "minute": 18}
